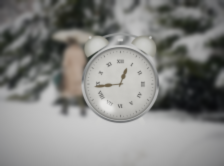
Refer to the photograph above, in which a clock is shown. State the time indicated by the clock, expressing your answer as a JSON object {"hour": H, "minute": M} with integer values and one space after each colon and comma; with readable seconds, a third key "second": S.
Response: {"hour": 12, "minute": 44}
